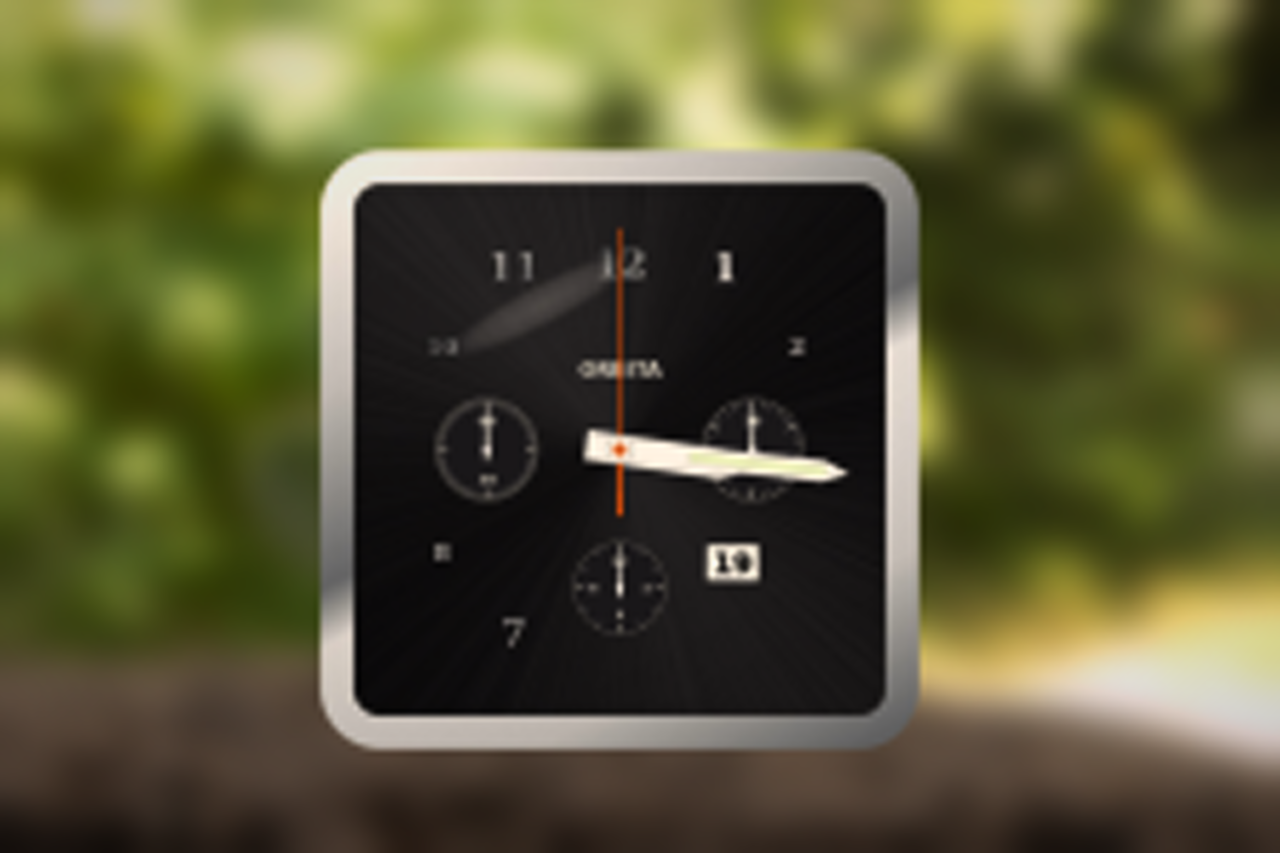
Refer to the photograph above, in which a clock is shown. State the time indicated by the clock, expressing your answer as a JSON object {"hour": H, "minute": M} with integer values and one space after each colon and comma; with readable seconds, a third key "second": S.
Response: {"hour": 3, "minute": 16}
